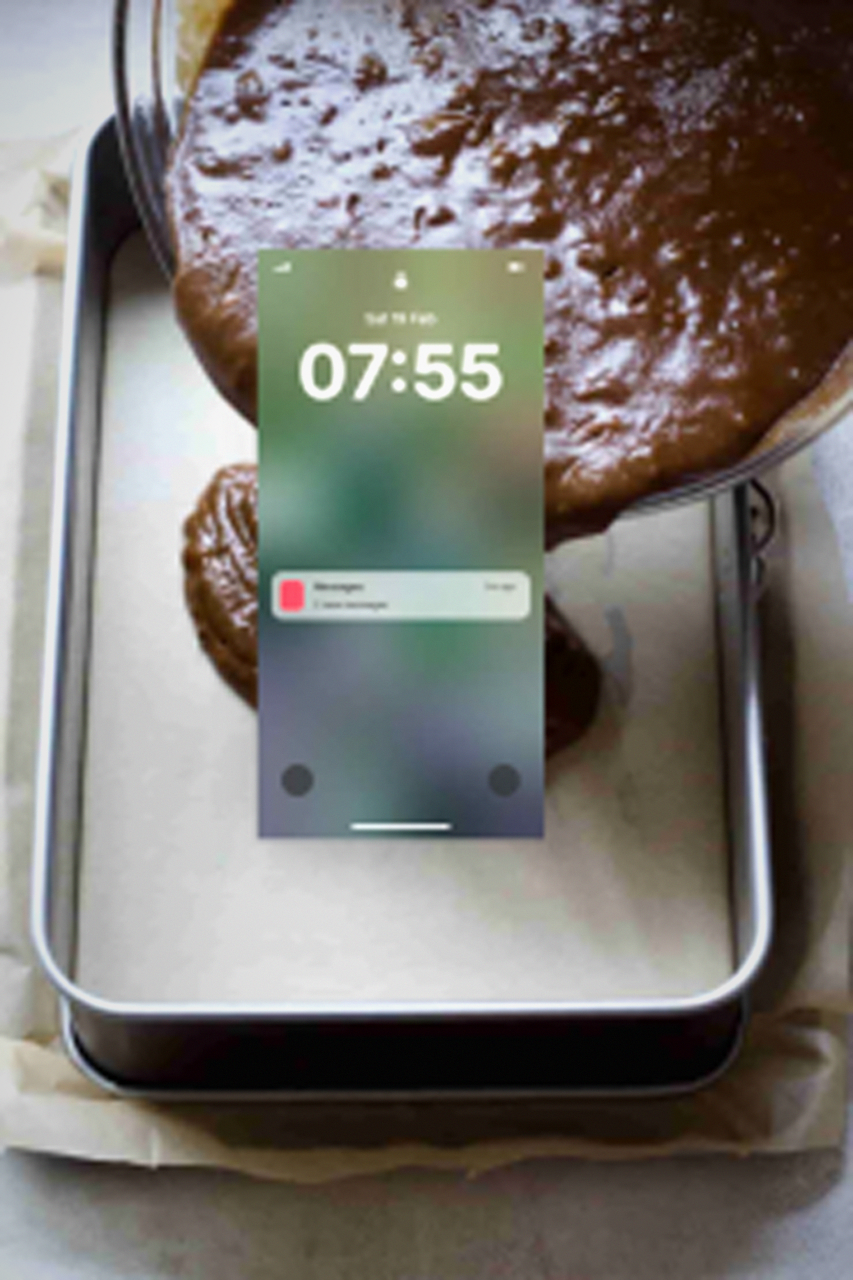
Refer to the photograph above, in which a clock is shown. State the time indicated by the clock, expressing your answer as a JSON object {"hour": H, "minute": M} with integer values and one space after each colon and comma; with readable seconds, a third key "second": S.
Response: {"hour": 7, "minute": 55}
